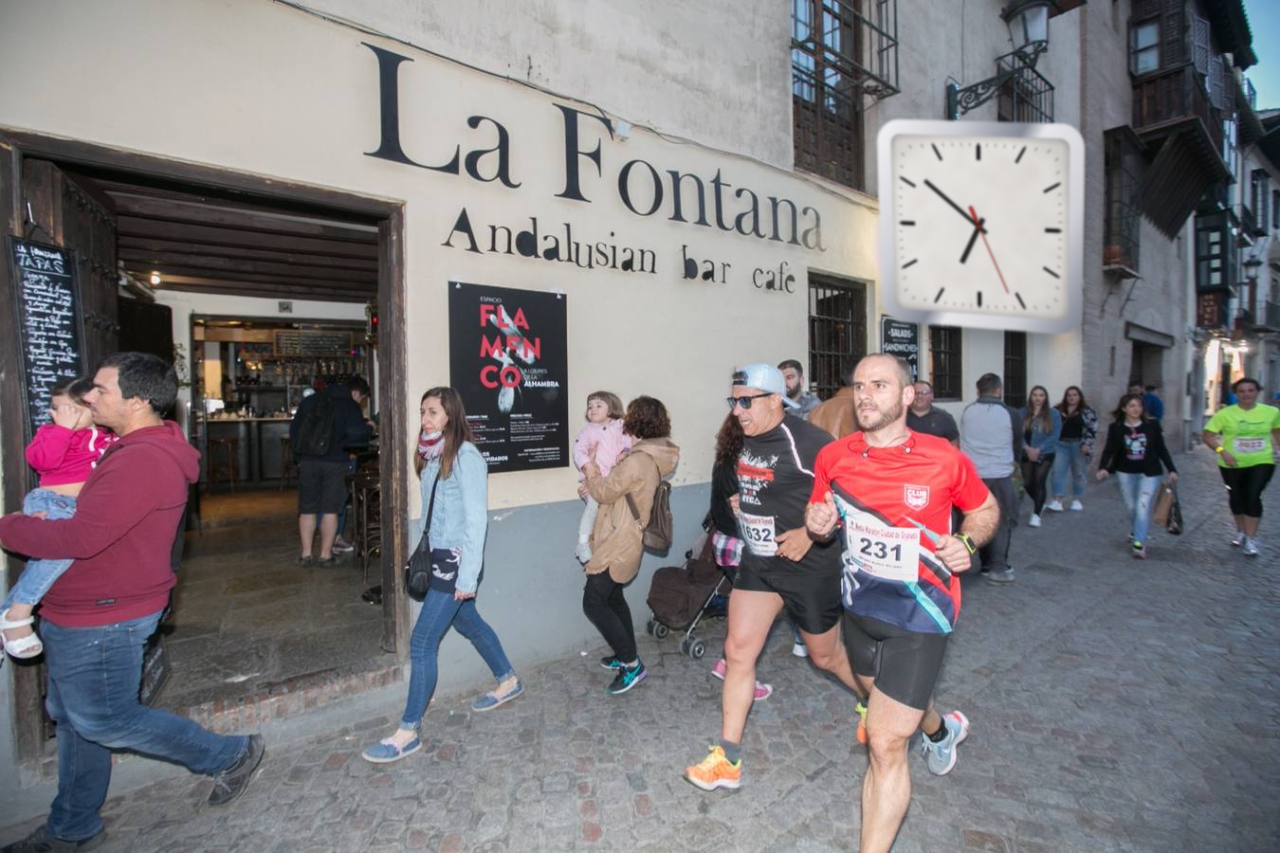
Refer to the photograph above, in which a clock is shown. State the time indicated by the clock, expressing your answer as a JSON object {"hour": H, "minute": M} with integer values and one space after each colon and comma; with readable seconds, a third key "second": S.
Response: {"hour": 6, "minute": 51, "second": 26}
